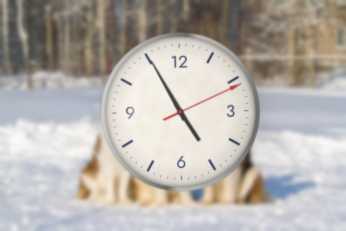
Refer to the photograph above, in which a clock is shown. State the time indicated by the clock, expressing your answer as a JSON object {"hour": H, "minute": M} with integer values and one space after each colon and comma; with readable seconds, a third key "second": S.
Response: {"hour": 4, "minute": 55, "second": 11}
